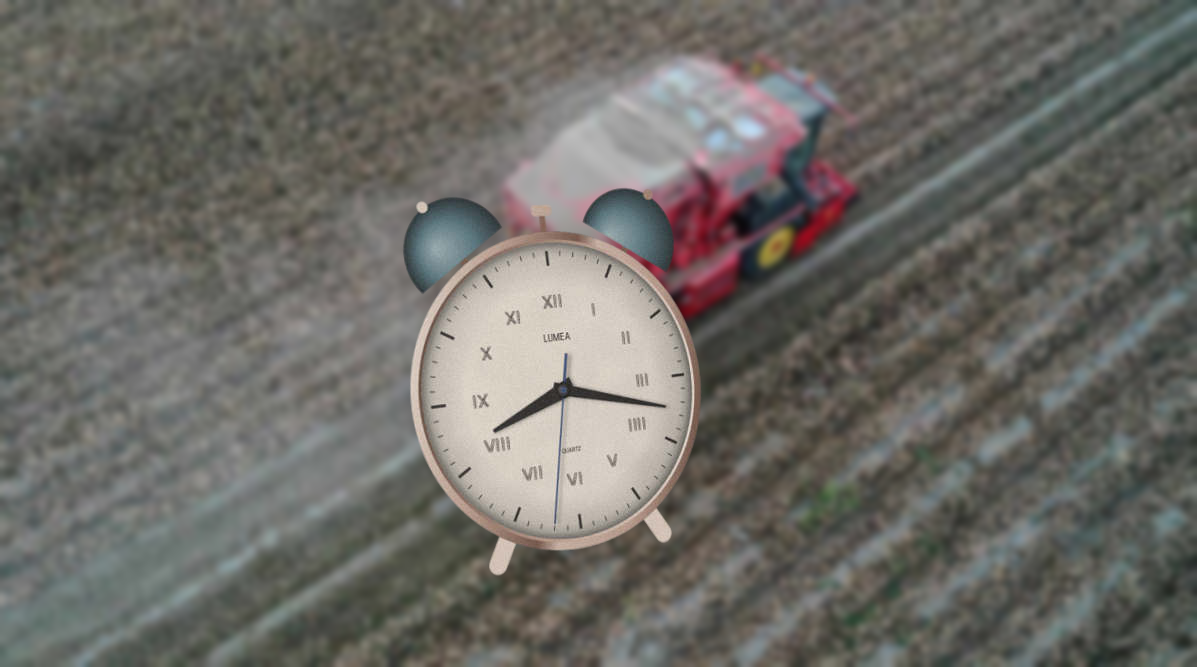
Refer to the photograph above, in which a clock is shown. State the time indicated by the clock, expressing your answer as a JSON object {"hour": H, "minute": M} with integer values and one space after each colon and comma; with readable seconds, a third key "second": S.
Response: {"hour": 8, "minute": 17, "second": 32}
